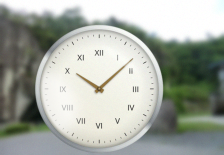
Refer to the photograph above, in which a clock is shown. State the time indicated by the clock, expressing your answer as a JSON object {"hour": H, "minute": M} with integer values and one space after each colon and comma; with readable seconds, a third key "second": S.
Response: {"hour": 10, "minute": 8}
